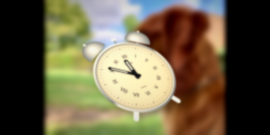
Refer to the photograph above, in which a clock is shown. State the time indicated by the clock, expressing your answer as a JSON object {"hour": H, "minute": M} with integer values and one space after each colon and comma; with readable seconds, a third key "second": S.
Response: {"hour": 11, "minute": 51}
